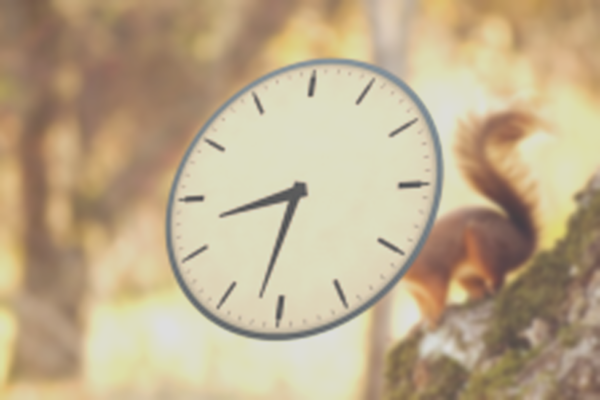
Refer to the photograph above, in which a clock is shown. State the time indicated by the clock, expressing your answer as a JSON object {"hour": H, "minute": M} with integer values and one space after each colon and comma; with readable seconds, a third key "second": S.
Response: {"hour": 8, "minute": 32}
